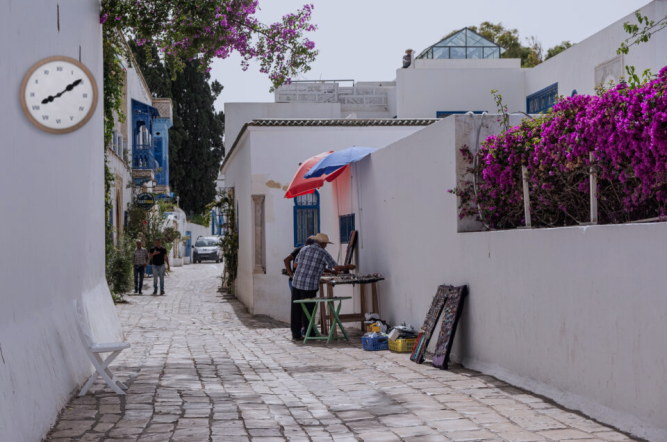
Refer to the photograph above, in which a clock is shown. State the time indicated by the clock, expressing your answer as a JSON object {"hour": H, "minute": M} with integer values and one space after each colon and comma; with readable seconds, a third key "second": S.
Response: {"hour": 8, "minute": 9}
